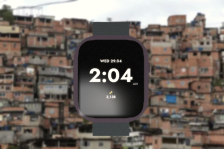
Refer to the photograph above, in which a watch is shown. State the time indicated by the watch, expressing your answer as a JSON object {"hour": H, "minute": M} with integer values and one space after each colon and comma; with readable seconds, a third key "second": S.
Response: {"hour": 2, "minute": 4}
